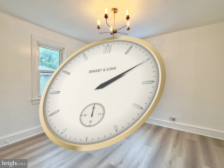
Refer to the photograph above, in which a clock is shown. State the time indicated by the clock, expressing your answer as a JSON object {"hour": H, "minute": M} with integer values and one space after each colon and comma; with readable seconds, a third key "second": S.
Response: {"hour": 2, "minute": 10}
